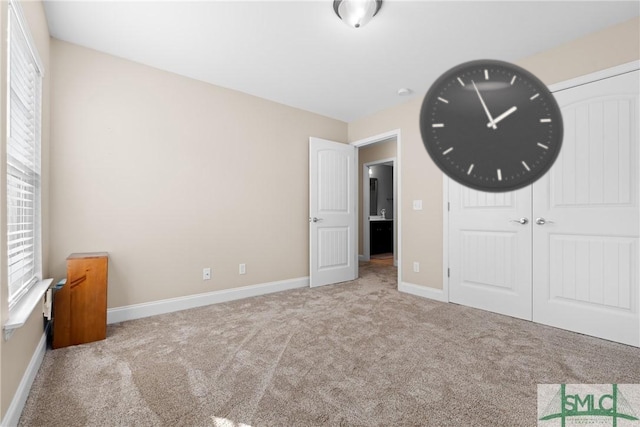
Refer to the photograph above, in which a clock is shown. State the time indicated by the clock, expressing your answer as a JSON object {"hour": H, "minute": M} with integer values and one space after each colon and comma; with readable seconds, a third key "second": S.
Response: {"hour": 1, "minute": 57}
